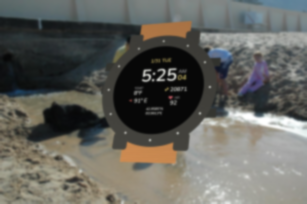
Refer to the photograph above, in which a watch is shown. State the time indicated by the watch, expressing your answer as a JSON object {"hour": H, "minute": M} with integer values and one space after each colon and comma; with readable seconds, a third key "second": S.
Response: {"hour": 5, "minute": 25}
